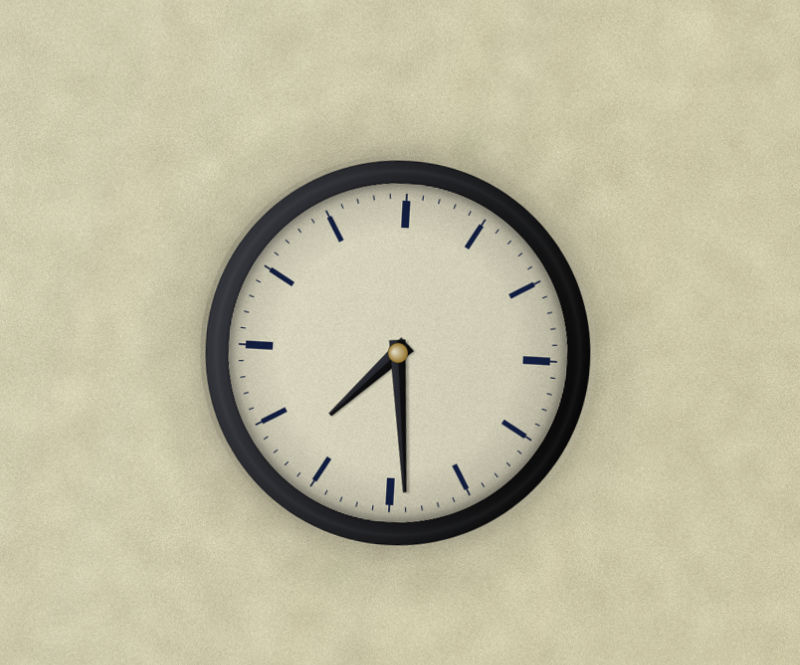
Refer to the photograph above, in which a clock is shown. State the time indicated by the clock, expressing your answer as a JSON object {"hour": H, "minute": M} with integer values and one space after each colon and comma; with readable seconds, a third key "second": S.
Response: {"hour": 7, "minute": 29}
